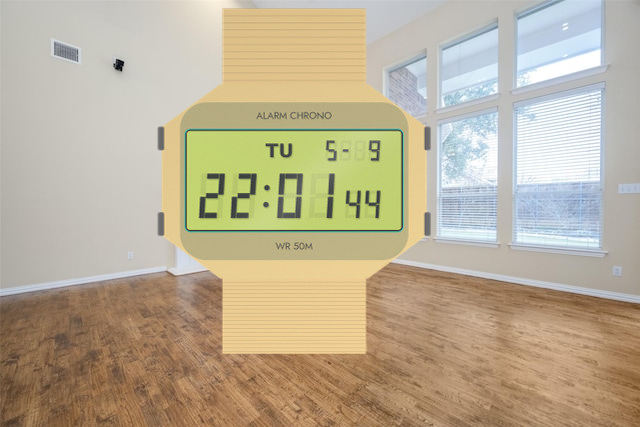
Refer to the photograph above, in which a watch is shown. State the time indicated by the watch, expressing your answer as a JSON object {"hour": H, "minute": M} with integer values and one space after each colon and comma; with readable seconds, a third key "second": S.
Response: {"hour": 22, "minute": 1, "second": 44}
